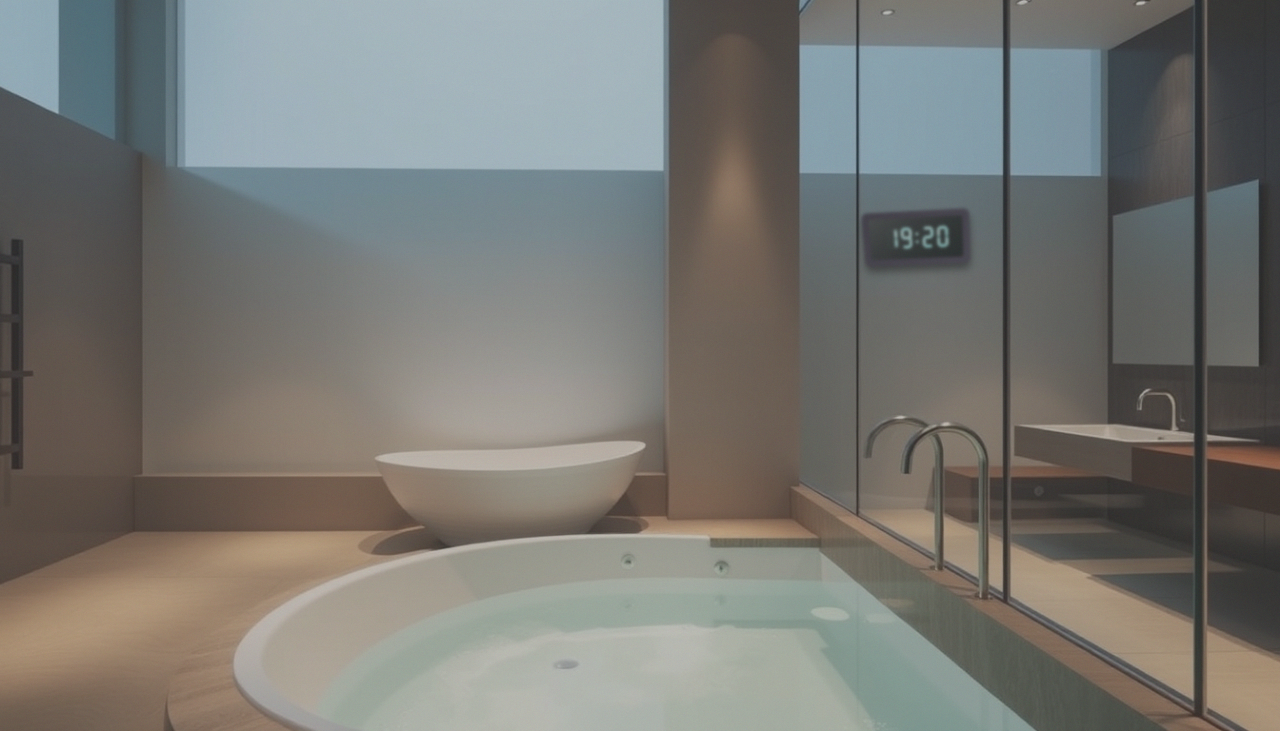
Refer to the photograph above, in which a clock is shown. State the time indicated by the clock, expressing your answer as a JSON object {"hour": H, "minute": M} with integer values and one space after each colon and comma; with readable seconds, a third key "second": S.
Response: {"hour": 19, "minute": 20}
